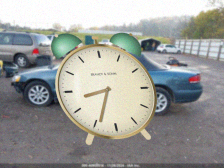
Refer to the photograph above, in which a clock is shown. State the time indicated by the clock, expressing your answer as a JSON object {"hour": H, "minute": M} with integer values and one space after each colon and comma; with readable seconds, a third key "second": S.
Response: {"hour": 8, "minute": 34}
